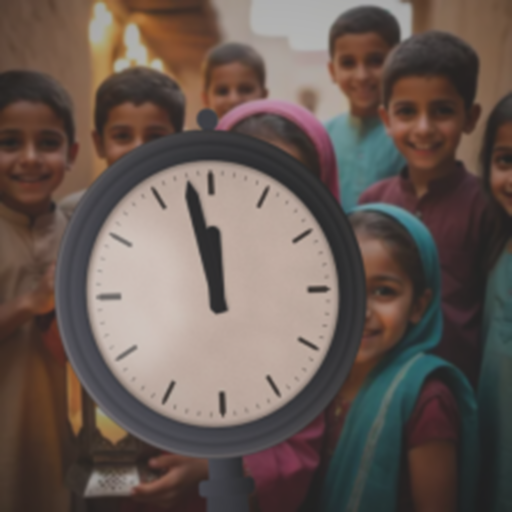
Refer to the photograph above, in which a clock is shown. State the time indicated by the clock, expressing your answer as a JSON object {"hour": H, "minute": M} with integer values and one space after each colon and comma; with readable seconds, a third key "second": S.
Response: {"hour": 11, "minute": 58}
